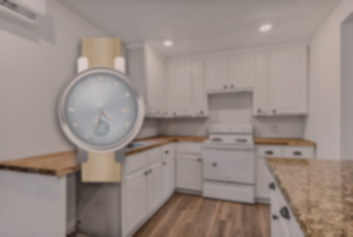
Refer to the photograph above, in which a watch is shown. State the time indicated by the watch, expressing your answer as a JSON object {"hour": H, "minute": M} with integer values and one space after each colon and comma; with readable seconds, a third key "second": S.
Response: {"hour": 4, "minute": 33}
